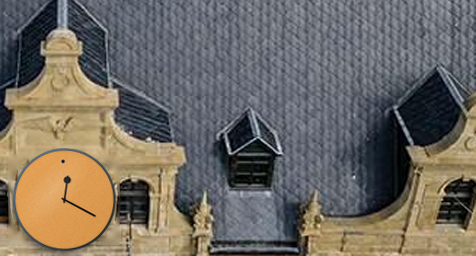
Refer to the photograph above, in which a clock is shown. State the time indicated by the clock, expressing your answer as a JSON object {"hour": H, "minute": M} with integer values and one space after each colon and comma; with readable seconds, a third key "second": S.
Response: {"hour": 12, "minute": 20}
